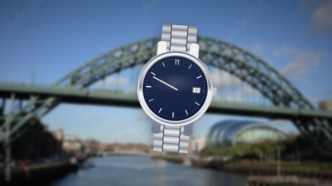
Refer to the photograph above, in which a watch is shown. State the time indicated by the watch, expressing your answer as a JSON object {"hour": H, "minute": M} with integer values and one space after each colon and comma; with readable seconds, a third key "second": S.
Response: {"hour": 9, "minute": 49}
